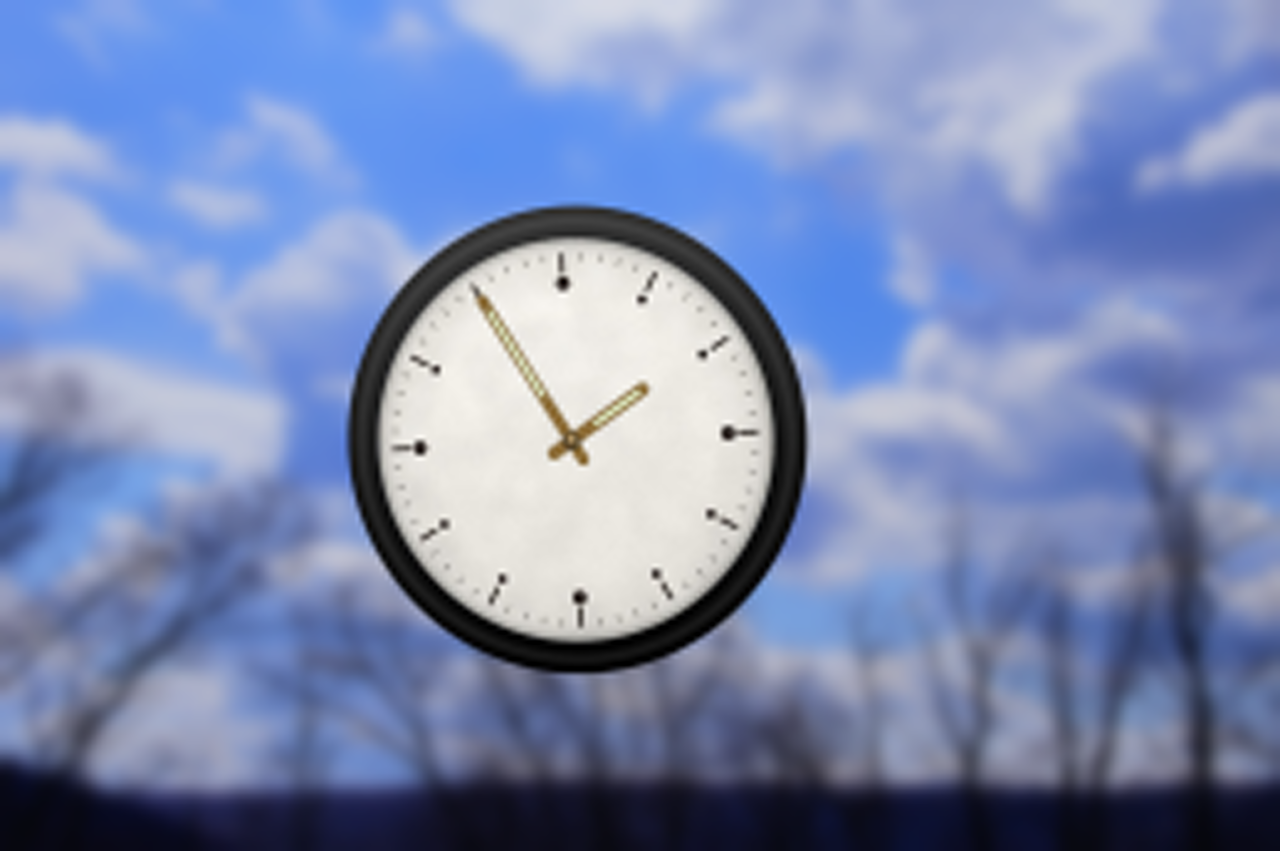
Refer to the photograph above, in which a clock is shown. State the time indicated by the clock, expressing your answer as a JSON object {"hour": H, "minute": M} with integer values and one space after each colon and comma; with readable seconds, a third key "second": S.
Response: {"hour": 1, "minute": 55}
